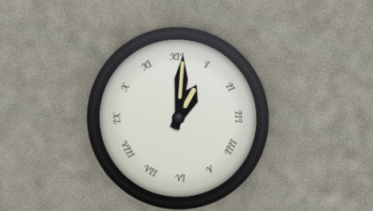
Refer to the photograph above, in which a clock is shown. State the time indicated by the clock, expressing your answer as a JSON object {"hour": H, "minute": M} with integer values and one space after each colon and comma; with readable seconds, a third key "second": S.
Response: {"hour": 1, "minute": 1}
